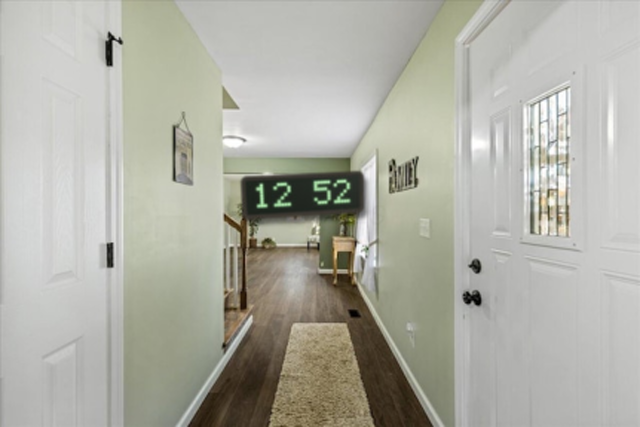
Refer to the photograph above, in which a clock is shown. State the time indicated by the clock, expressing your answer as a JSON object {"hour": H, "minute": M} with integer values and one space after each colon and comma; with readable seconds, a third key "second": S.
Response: {"hour": 12, "minute": 52}
